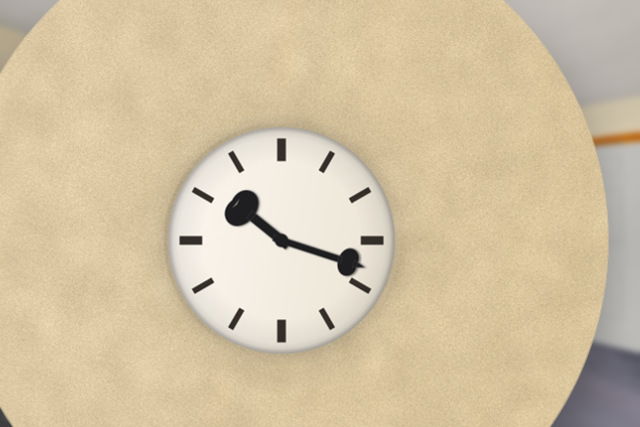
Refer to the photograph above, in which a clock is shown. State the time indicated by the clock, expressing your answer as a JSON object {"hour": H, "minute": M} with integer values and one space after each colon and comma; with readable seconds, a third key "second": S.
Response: {"hour": 10, "minute": 18}
